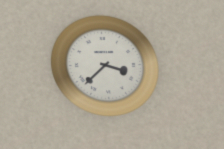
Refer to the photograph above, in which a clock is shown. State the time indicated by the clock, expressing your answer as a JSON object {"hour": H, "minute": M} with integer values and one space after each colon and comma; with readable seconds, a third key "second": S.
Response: {"hour": 3, "minute": 38}
